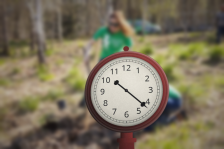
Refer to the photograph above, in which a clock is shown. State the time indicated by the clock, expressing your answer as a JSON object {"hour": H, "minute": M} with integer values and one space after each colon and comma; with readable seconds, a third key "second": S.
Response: {"hour": 10, "minute": 22}
